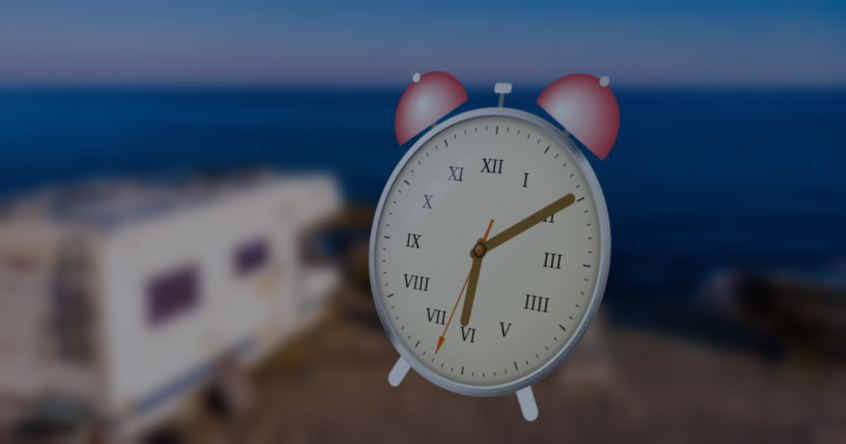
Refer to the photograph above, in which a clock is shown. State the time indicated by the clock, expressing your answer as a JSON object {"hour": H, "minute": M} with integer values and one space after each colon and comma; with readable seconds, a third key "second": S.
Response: {"hour": 6, "minute": 9, "second": 33}
